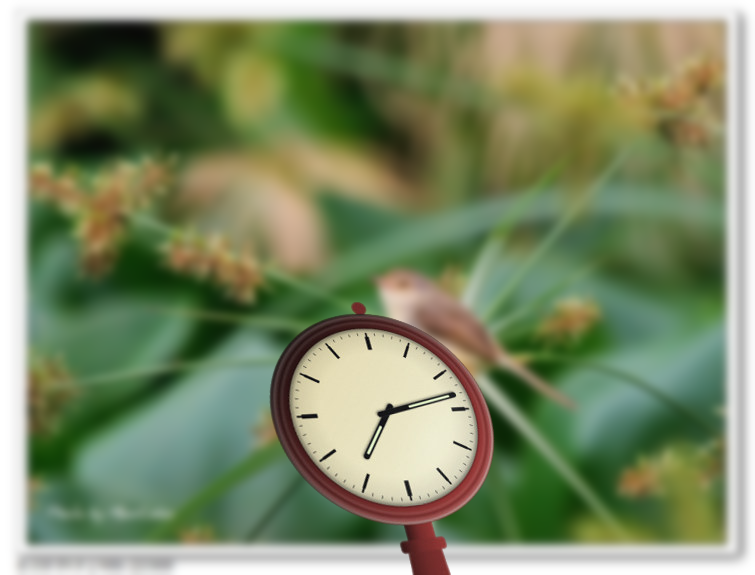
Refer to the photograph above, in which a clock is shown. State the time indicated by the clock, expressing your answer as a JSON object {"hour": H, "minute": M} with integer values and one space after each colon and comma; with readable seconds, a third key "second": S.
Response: {"hour": 7, "minute": 13}
